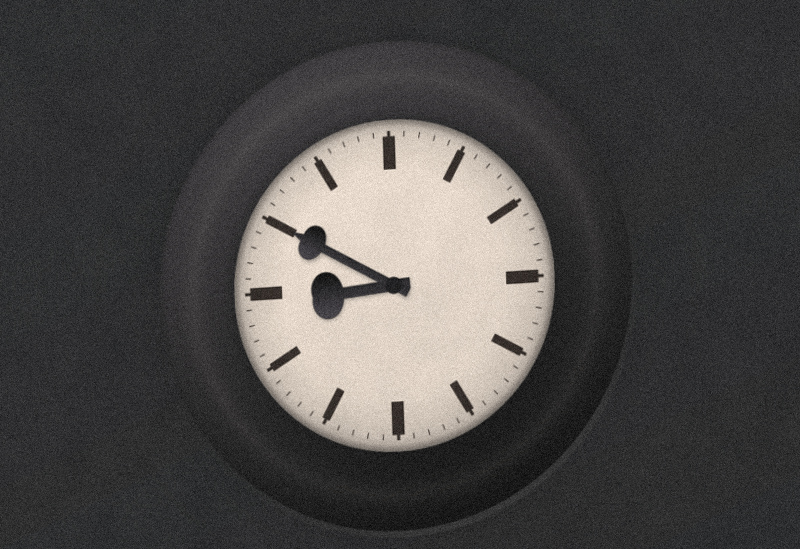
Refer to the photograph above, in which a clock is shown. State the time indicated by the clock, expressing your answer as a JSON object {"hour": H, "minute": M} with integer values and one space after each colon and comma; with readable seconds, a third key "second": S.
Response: {"hour": 8, "minute": 50}
